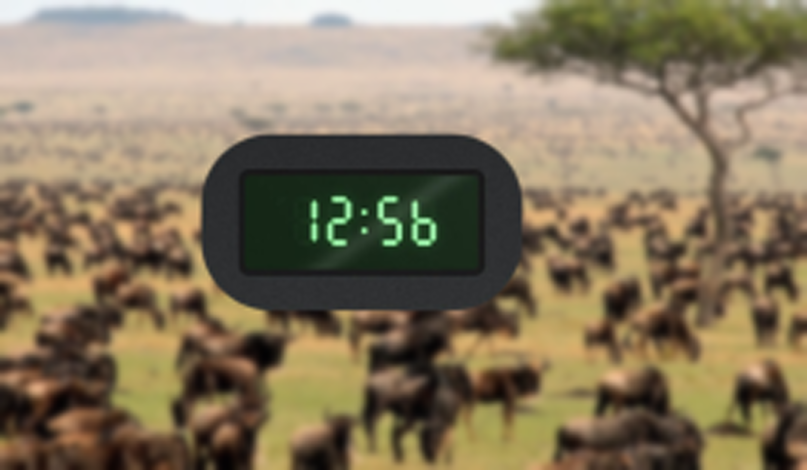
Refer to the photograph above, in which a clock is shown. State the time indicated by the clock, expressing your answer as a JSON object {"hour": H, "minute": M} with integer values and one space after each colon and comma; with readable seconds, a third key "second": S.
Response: {"hour": 12, "minute": 56}
